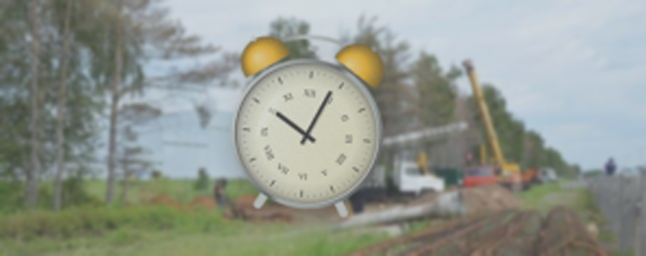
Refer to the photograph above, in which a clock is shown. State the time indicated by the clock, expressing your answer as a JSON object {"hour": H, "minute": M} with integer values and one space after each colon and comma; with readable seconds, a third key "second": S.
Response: {"hour": 10, "minute": 4}
